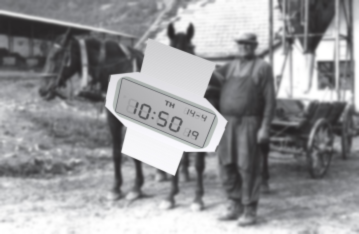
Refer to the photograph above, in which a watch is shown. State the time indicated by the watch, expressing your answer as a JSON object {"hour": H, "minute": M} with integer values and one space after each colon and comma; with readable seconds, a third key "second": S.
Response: {"hour": 10, "minute": 50, "second": 19}
